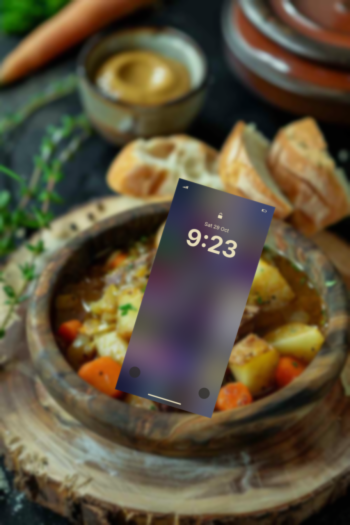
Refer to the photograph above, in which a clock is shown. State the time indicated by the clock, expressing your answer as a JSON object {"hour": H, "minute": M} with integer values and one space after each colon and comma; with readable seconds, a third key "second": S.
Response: {"hour": 9, "minute": 23}
